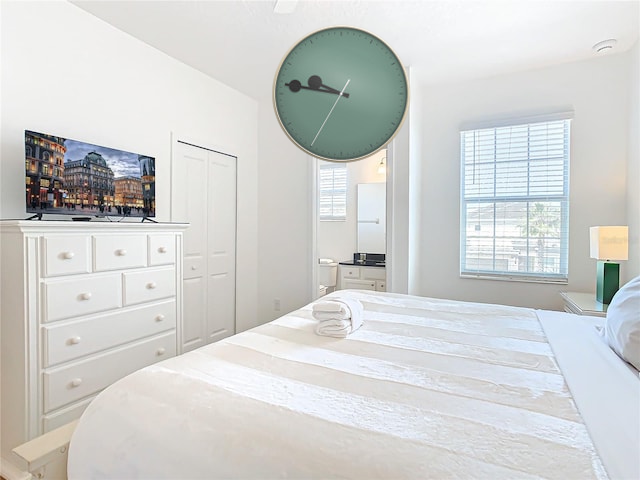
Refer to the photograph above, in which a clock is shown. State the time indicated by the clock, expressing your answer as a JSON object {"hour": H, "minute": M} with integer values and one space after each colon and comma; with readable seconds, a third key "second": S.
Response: {"hour": 9, "minute": 46, "second": 35}
